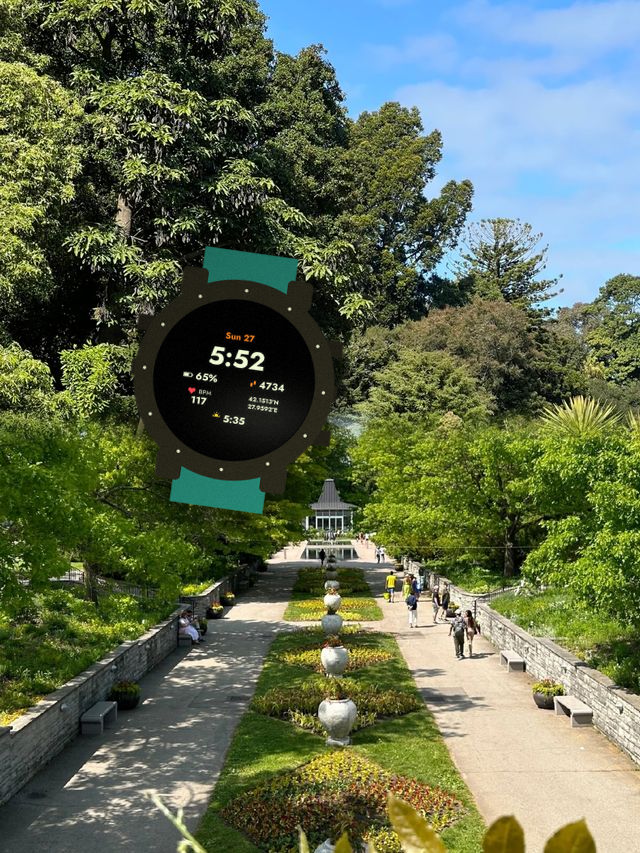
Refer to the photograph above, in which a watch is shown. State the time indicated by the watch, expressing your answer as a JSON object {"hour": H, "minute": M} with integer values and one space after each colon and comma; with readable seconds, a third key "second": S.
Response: {"hour": 5, "minute": 52}
